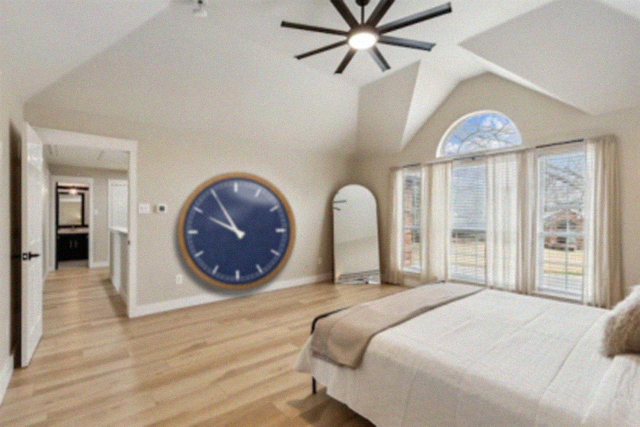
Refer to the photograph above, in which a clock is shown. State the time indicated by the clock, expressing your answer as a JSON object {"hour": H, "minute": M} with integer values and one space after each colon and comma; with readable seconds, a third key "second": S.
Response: {"hour": 9, "minute": 55}
